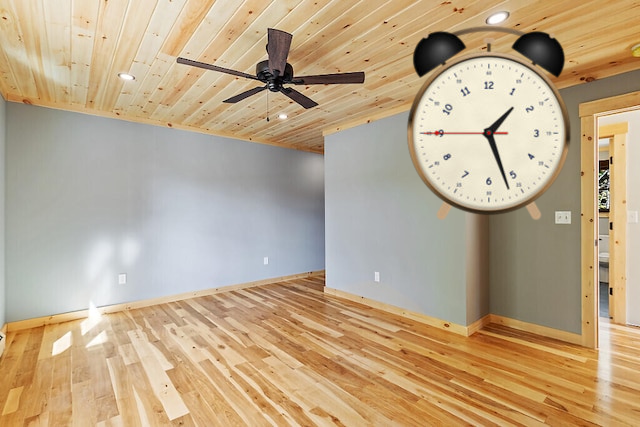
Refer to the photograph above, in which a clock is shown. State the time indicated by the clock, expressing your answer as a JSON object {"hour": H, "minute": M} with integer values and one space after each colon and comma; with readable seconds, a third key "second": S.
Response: {"hour": 1, "minute": 26, "second": 45}
